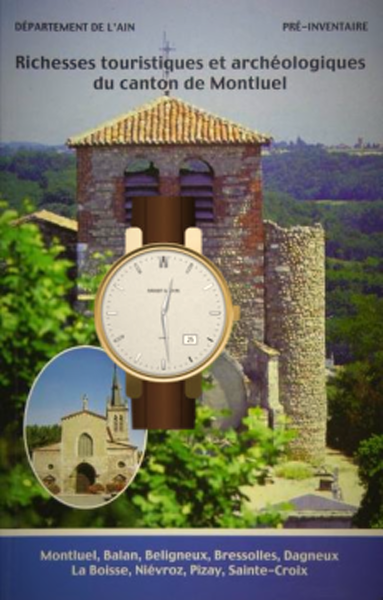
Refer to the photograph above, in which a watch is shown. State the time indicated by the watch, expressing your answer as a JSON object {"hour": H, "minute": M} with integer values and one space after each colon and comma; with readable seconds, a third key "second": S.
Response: {"hour": 12, "minute": 29}
